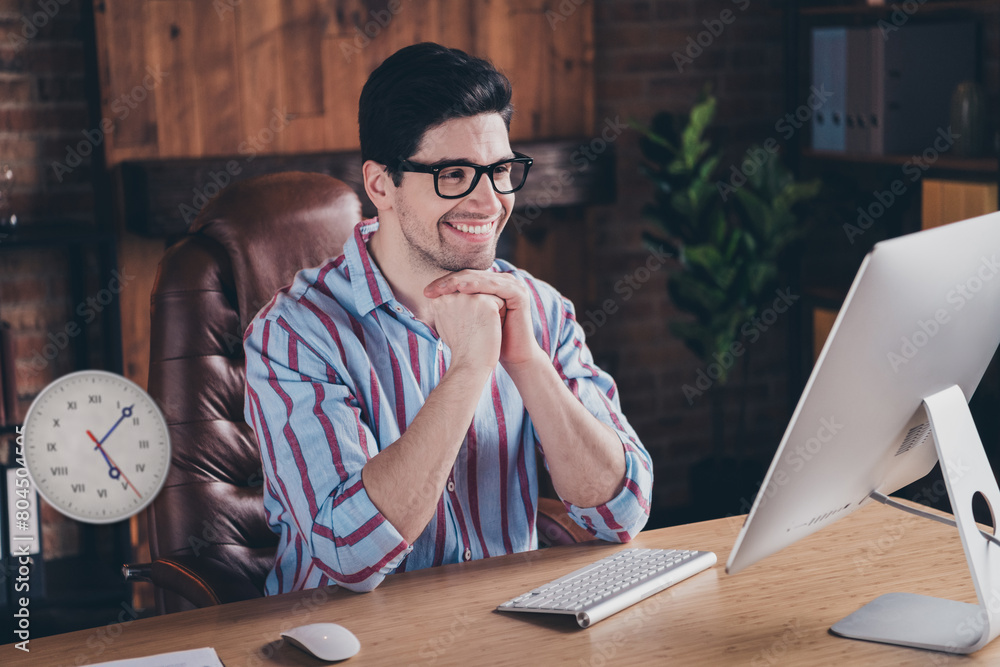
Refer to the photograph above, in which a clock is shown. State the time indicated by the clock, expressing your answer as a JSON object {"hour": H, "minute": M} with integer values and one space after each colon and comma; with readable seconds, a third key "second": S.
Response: {"hour": 5, "minute": 7, "second": 24}
